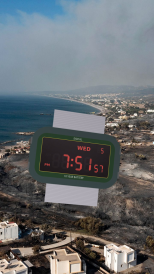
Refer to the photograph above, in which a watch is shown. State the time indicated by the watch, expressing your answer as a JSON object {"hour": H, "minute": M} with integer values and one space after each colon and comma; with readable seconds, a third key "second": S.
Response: {"hour": 7, "minute": 51, "second": 57}
